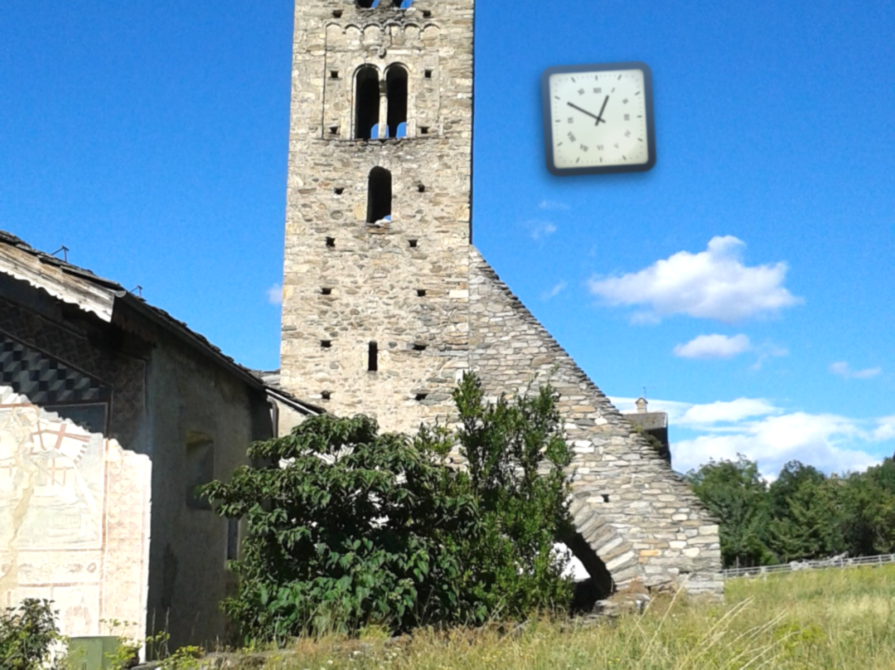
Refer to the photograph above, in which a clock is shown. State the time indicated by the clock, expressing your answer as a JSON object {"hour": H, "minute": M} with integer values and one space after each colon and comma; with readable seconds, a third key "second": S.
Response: {"hour": 12, "minute": 50}
